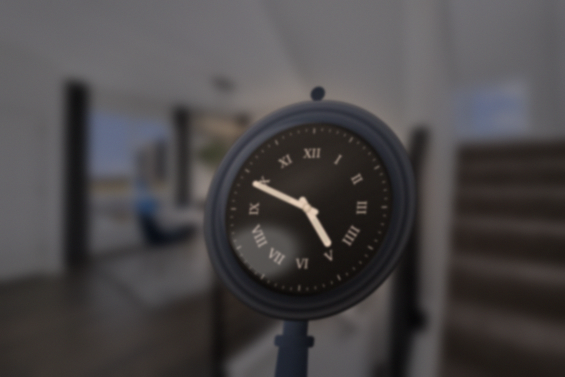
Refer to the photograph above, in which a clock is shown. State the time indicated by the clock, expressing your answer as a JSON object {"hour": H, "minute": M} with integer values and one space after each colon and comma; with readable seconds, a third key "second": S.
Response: {"hour": 4, "minute": 49}
